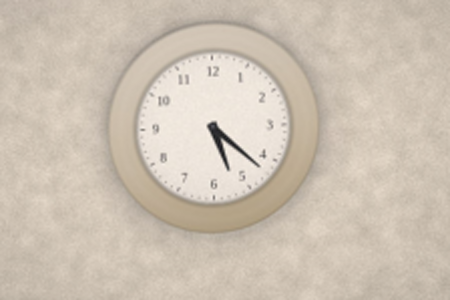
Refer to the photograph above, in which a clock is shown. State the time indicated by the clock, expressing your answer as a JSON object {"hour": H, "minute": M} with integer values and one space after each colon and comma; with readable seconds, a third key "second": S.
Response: {"hour": 5, "minute": 22}
